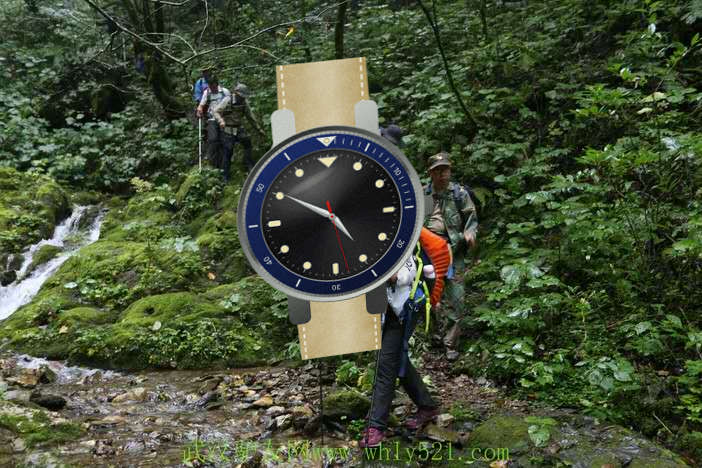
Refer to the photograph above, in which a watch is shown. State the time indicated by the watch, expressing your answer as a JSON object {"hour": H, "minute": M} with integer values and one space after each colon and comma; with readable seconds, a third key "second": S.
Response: {"hour": 4, "minute": 50, "second": 28}
